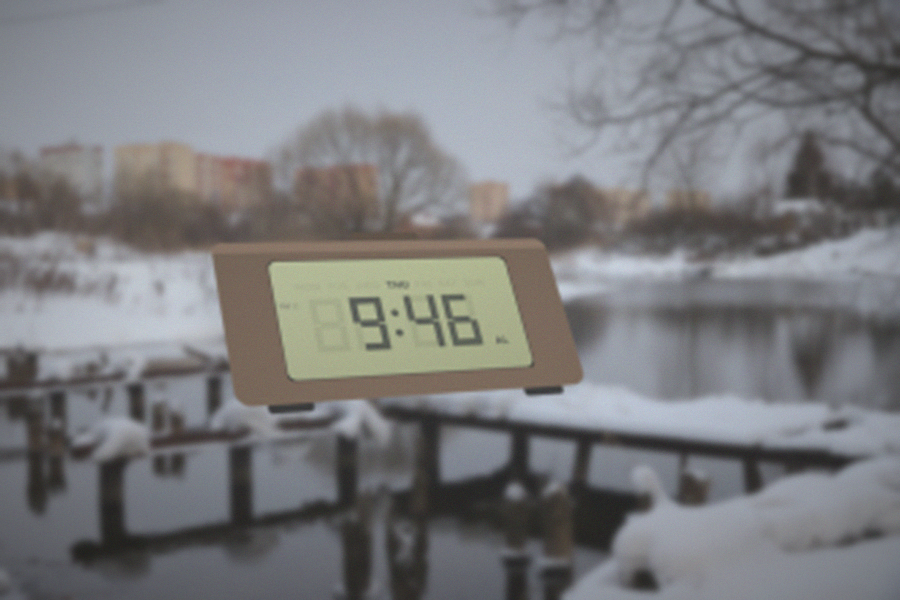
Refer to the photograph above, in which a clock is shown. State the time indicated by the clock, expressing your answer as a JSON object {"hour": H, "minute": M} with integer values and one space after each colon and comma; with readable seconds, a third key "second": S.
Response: {"hour": 9, "minute": 46}
